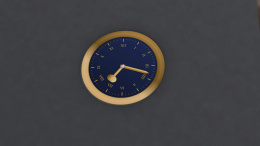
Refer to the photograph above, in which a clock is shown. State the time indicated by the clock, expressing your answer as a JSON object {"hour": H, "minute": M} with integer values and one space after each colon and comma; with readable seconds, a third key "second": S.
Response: {"hour": 7, "minute": 18}
